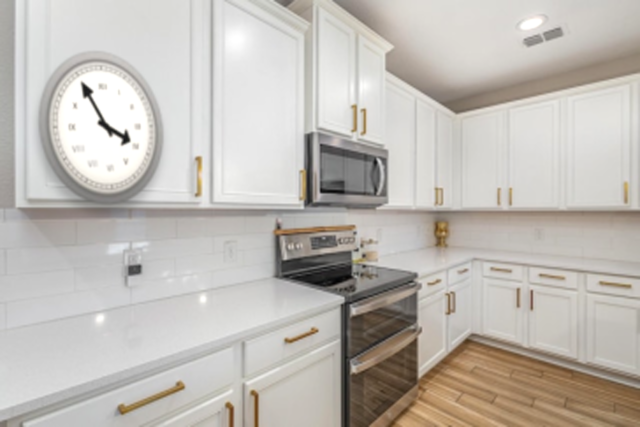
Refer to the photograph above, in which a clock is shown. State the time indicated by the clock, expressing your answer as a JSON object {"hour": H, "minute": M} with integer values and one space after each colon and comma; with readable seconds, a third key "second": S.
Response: {"hour": 3, "minute": 55}
